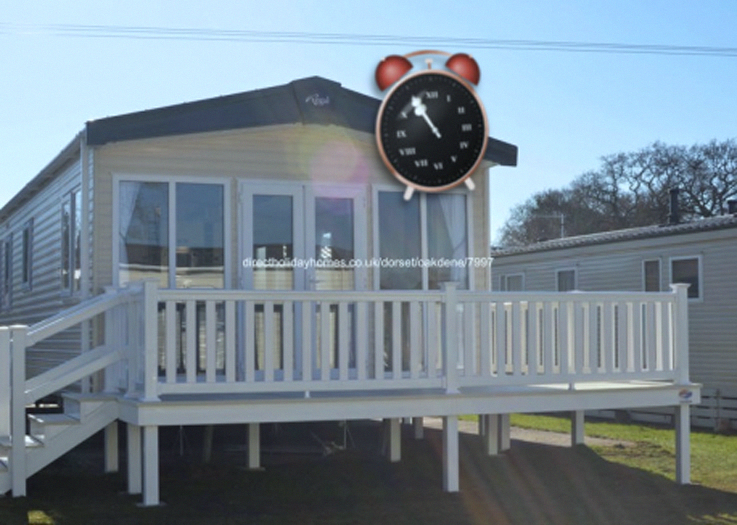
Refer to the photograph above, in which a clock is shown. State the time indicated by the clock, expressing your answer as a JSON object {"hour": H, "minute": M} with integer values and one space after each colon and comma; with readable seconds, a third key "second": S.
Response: {"hour": 10, "minute": 55}
